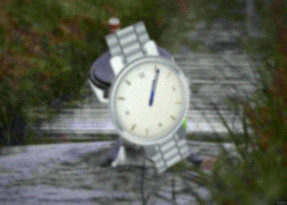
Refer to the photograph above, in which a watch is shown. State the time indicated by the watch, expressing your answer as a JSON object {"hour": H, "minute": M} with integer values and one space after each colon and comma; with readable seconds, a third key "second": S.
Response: {"hour": 1, "minute": 6}
